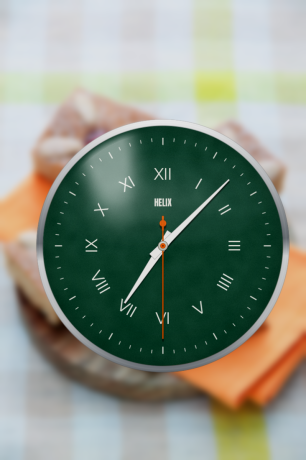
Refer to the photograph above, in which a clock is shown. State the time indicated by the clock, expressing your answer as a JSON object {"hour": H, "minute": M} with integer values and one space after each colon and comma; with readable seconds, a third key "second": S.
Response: {"hour": 7, "minute": 7, "second": 30}
